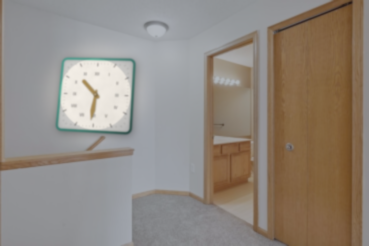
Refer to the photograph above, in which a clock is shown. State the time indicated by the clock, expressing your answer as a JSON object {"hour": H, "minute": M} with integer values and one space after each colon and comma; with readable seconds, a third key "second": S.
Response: {"hour": 10, "minute": 31}
